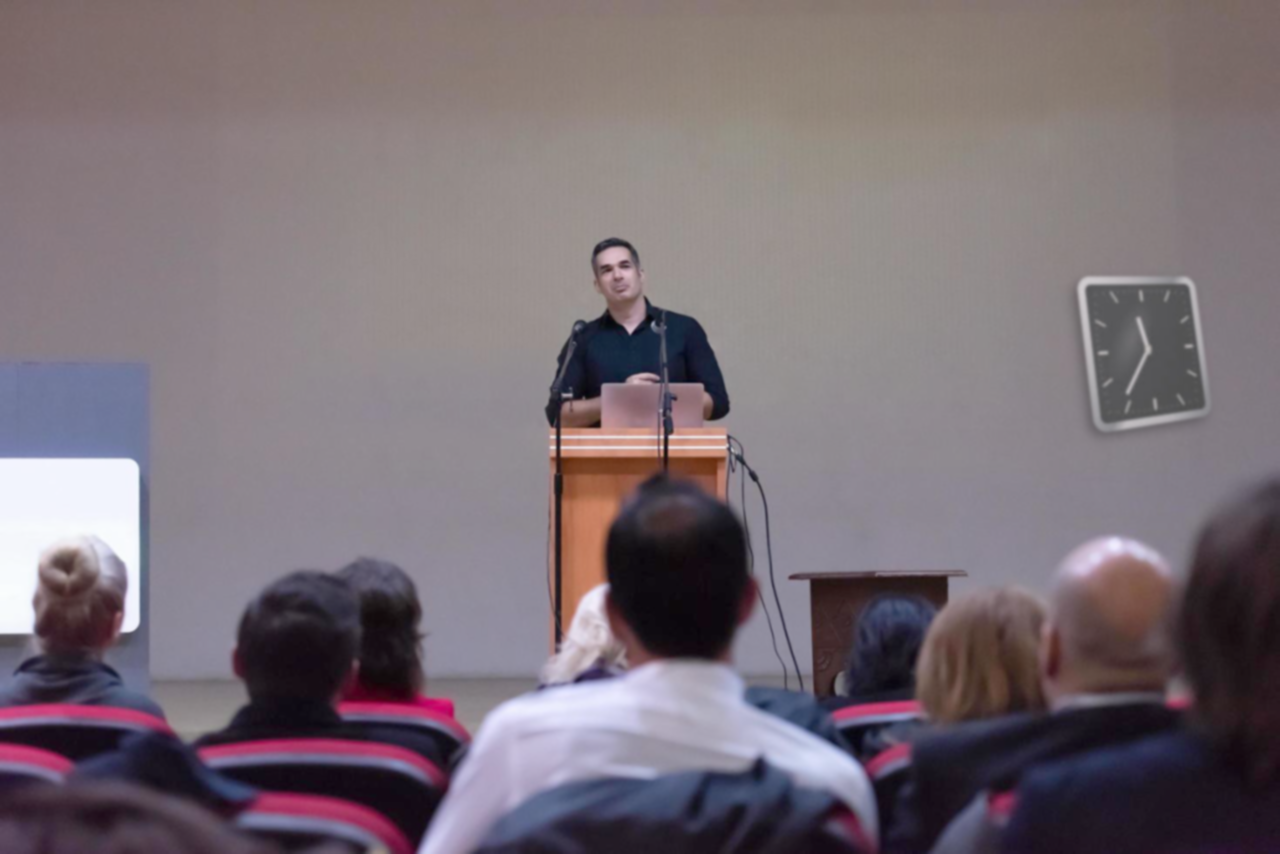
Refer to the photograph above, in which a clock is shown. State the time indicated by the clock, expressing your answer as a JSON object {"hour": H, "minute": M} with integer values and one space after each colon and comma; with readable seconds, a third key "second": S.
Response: {"hour": 11, "minute": 36}
